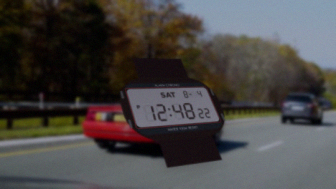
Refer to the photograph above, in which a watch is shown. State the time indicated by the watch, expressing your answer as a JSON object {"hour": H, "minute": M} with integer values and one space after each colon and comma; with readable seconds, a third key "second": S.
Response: {"hour": 12, "minute": 48, "second": 22}
